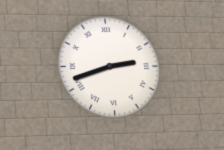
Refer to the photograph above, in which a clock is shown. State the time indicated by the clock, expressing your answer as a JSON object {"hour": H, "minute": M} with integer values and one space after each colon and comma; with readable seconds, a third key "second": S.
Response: {"hour": 2, "minute": 42}
